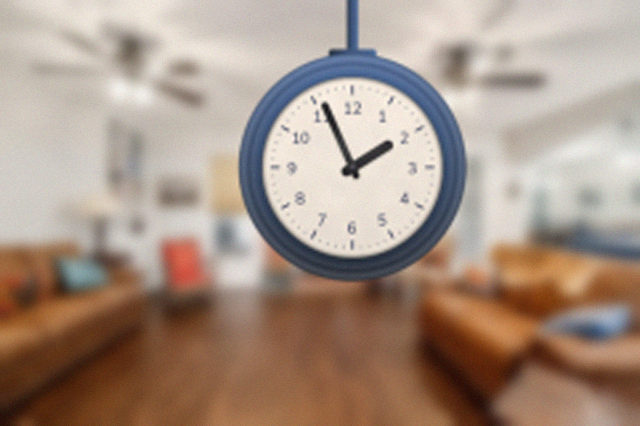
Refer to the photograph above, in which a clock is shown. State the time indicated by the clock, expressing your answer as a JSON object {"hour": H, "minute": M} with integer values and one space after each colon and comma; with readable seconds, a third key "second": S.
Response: {"hour": 1, "minute": 56}
